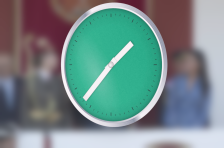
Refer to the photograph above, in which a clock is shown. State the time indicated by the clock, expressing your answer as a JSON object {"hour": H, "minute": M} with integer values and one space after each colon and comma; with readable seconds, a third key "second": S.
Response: {"hour": 1, "minute": 37}
